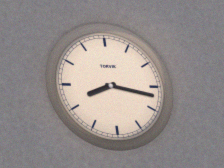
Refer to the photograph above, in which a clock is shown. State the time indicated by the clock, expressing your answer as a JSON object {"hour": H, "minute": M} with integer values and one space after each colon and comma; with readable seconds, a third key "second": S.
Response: {"hour": 8, "minute": 17}
